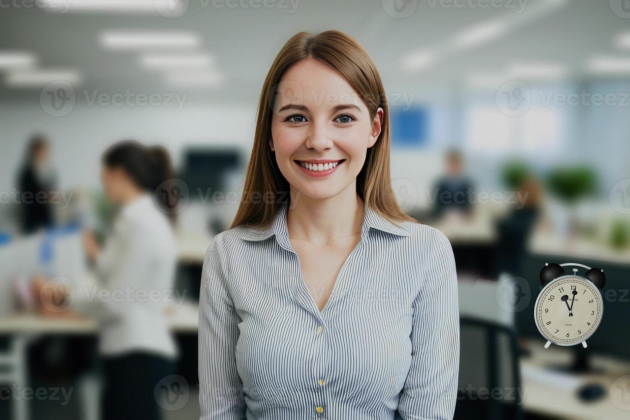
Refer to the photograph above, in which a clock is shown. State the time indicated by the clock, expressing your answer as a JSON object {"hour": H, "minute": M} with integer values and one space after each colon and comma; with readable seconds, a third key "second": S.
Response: {"hour": 11, "minute": 1}
